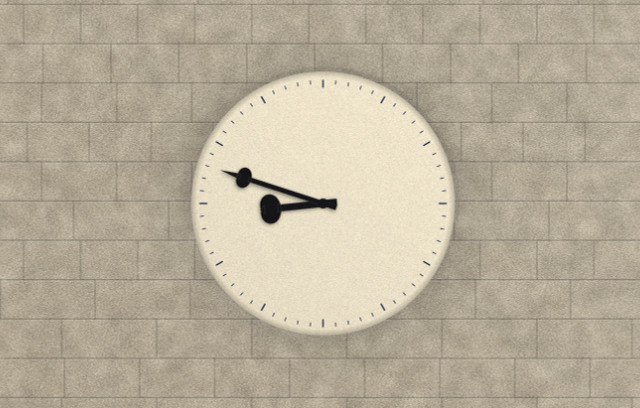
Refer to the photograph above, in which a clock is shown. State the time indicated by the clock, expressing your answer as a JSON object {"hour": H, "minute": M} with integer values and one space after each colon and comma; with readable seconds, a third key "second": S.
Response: {"hour": 8, "minute": 48}
